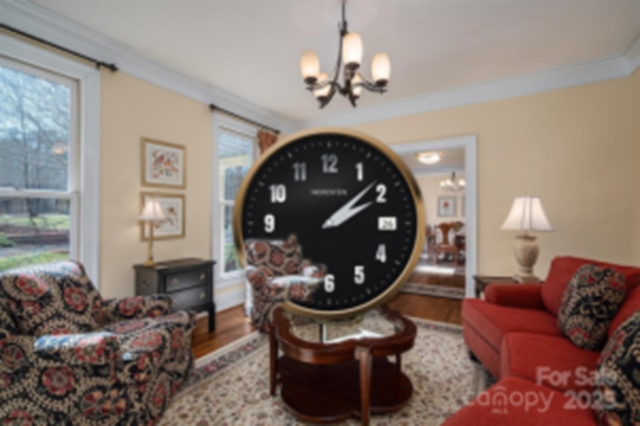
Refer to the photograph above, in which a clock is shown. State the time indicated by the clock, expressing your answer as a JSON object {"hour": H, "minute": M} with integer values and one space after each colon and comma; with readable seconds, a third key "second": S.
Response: {"hour": 2, "minute": 8}
